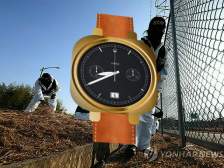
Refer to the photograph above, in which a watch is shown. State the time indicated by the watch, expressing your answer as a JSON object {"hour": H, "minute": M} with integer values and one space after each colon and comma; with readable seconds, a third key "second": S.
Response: {"hour": 8, "minute": 40}
